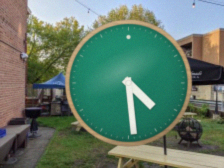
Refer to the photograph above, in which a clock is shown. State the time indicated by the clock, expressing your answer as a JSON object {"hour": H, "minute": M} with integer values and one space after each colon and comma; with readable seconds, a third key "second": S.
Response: {"hour": 4, "minute": 29}
